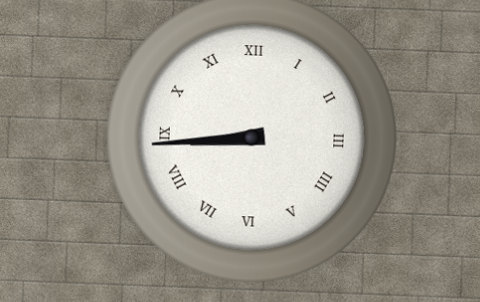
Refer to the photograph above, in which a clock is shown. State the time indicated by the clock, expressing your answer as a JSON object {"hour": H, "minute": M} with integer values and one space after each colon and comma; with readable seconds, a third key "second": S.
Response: {"hour": 8, "minute": 44}
